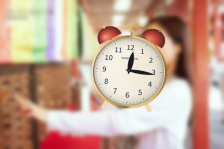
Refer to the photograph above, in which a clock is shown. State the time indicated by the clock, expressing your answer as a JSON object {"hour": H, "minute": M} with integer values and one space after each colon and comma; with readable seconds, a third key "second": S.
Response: {"hour": 12, "minute": 16}
